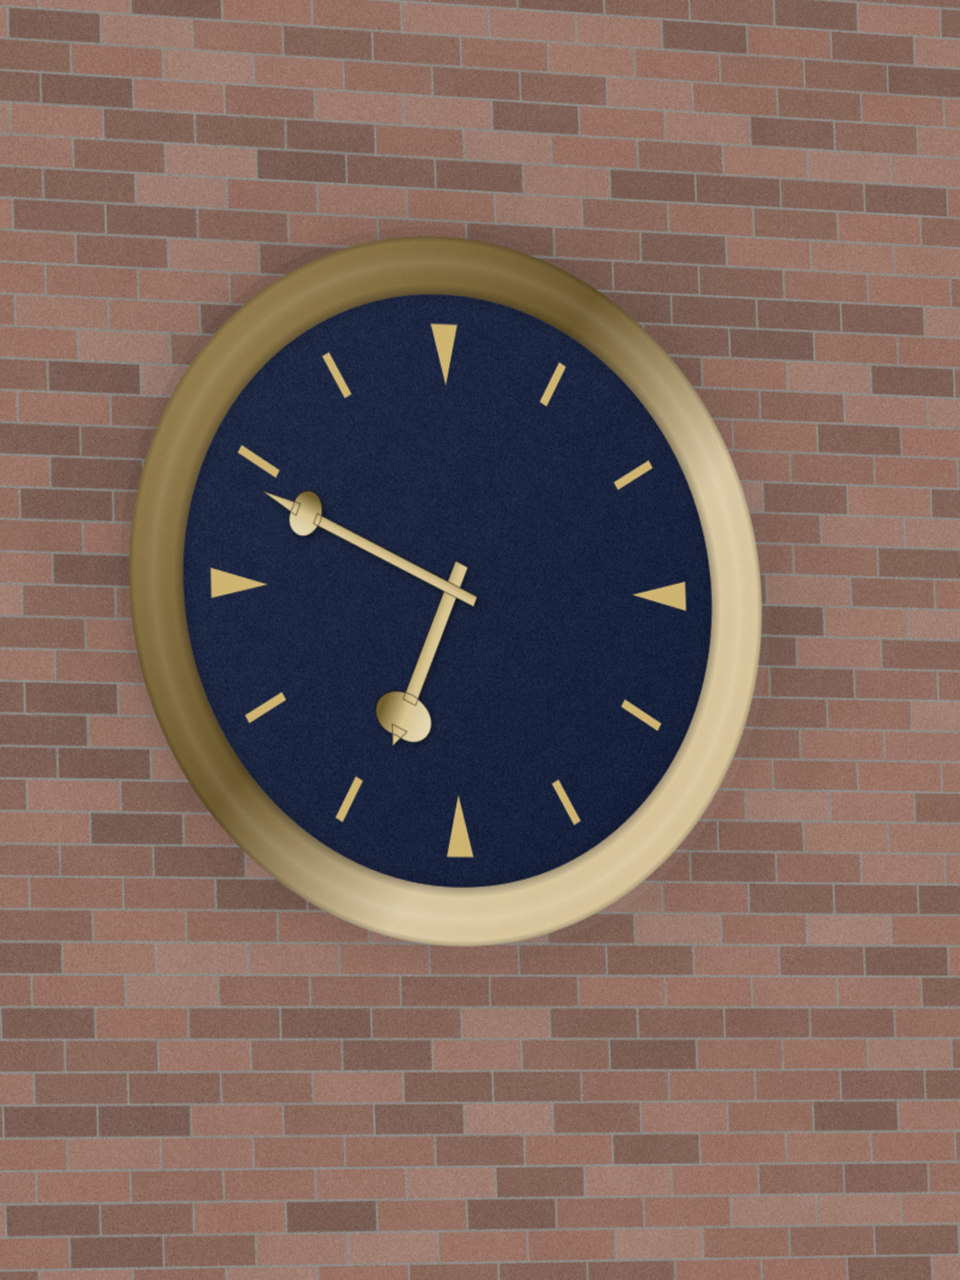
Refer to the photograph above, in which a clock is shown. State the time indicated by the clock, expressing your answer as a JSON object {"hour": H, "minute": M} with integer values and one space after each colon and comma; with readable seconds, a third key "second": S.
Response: {"hour": 6, "minute": 49}
